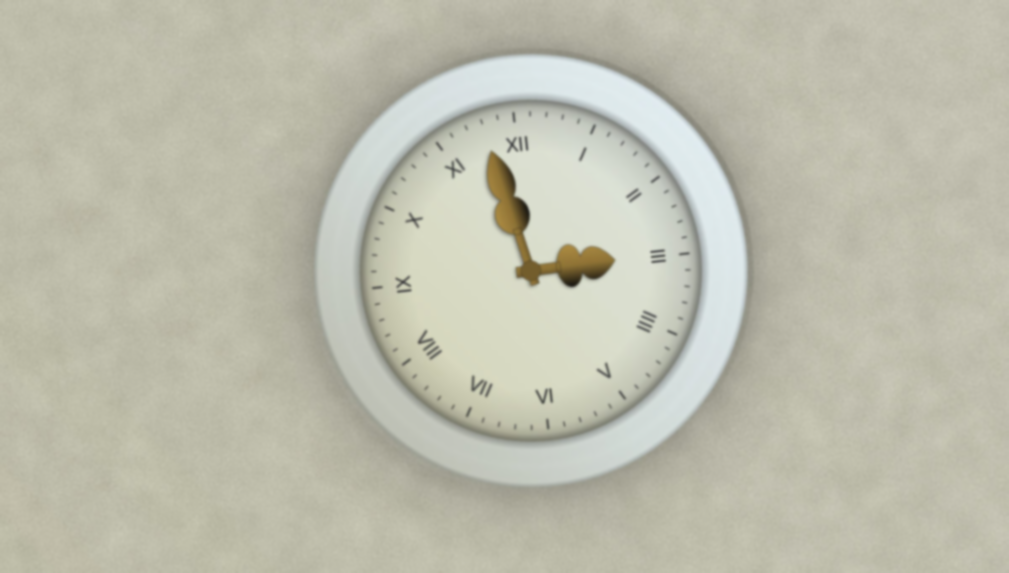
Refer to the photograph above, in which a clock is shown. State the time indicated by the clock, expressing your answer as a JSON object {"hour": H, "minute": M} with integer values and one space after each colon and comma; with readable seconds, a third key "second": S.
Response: {"hour": 2, "minute": 58}
